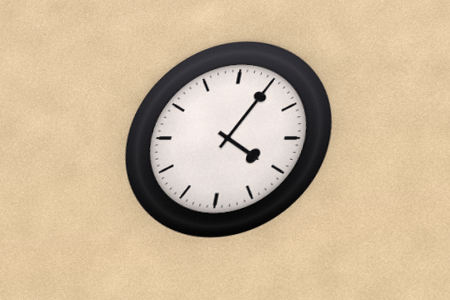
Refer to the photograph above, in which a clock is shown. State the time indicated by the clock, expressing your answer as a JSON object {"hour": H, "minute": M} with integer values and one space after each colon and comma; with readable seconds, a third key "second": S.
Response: {"hour": 4, "minute": 5}
